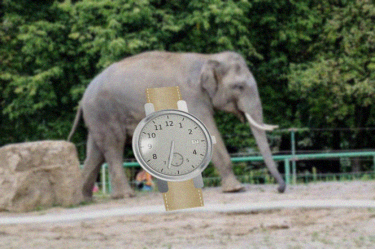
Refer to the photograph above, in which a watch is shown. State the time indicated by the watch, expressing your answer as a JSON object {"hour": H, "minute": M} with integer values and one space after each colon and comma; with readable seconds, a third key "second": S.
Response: {"hour": 6, "minute": 33}
